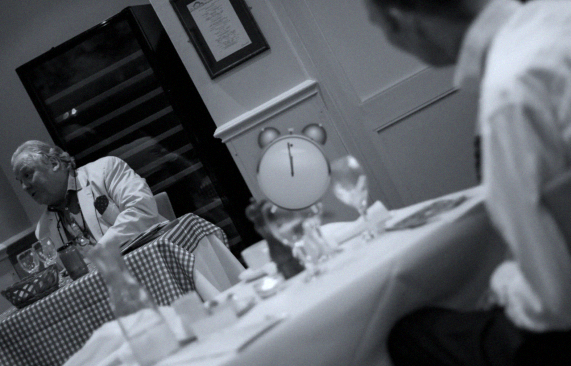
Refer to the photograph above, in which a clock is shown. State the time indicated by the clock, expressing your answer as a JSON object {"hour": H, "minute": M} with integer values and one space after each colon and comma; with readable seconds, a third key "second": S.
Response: {"hour": 11, "minute": 59}
